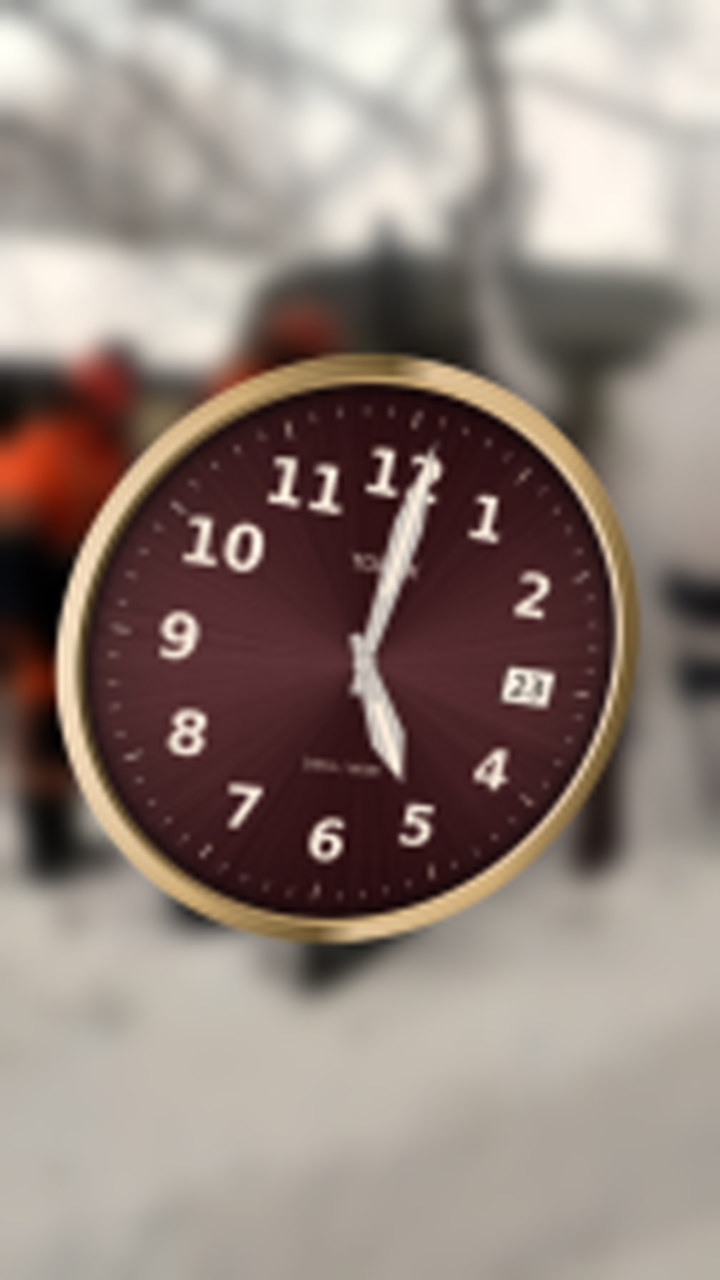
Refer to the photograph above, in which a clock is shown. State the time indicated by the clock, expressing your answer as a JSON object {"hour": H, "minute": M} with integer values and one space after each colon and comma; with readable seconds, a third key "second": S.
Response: {"hour": 5, "minute": 1}
